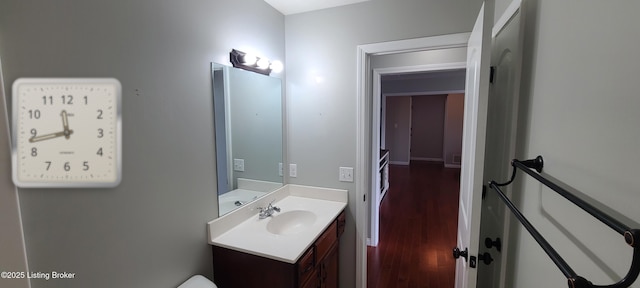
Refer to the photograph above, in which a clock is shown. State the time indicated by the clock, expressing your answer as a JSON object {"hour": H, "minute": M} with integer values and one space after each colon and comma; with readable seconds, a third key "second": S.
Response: {"hour": 11, "minute": 43}
